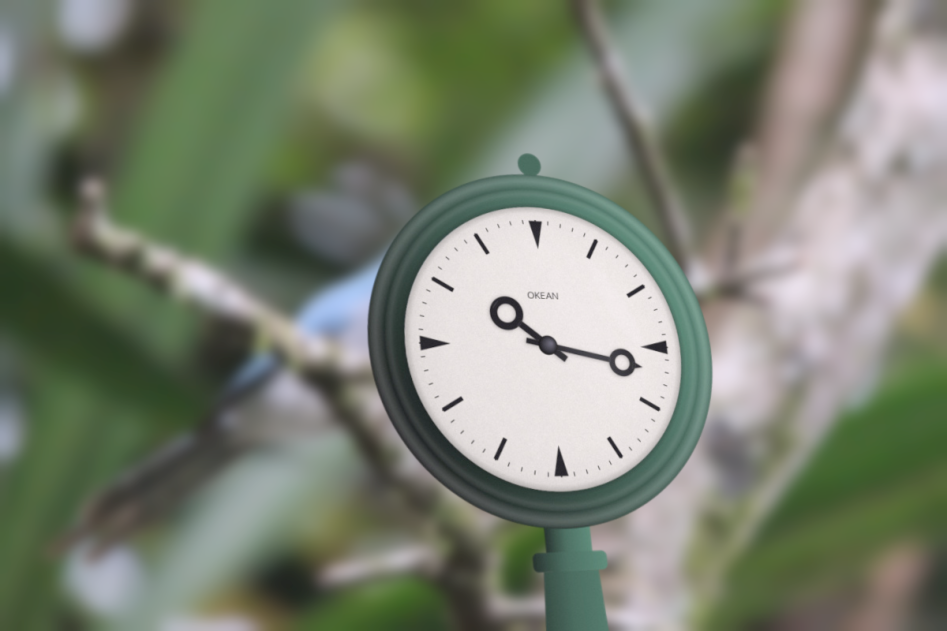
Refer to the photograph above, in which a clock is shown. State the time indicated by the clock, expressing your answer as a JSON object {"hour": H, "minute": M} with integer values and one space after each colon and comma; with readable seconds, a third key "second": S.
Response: {"hour": 10, "minute": 17}
